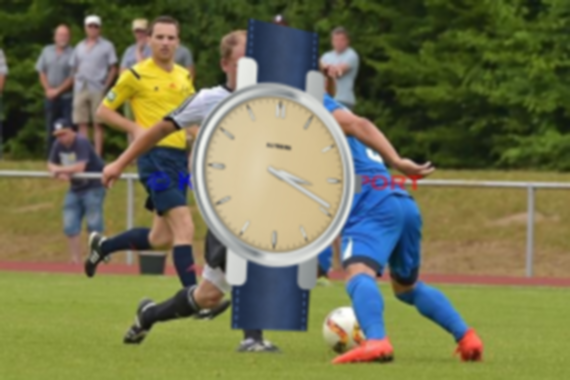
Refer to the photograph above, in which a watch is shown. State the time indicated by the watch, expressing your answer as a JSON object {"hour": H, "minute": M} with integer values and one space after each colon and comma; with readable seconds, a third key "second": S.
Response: {"hour": 3, "minute": 19}
